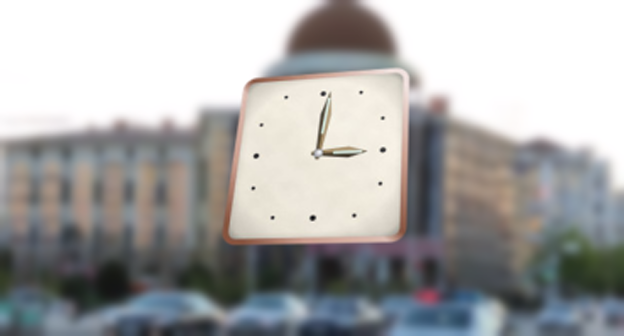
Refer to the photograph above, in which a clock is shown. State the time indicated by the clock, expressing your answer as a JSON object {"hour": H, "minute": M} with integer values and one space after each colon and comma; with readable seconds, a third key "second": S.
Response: {"hour": 3, "minute": 1}
